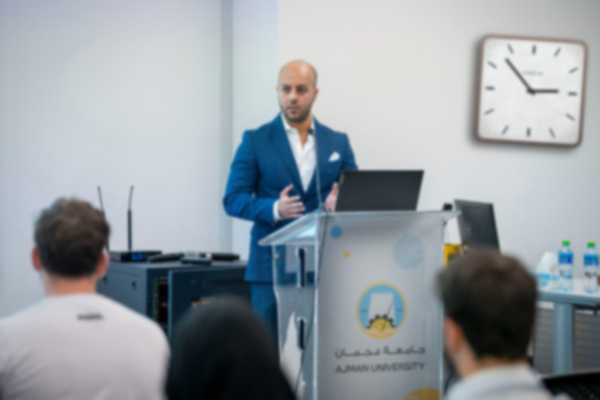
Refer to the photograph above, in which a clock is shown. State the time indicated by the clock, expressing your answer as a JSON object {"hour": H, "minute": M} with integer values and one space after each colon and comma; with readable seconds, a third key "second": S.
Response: {"hour": 2, "minute": 53}
